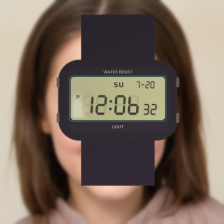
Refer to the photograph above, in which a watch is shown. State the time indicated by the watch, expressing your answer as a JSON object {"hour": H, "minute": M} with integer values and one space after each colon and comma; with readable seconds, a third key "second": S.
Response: {"hour": 12, "minute": 6, "second": 32}
